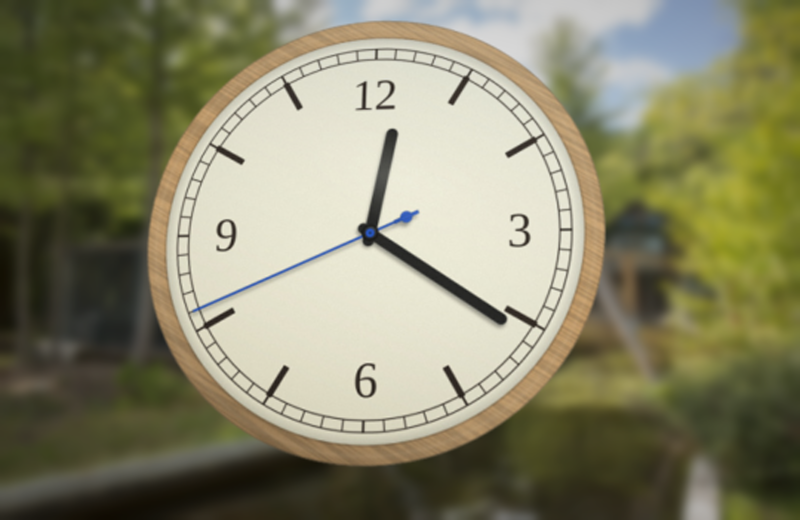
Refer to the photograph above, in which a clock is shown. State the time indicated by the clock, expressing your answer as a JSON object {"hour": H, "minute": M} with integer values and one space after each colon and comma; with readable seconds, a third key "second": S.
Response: {"hour": 12, "minute": 20, "second": 41}
